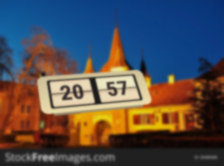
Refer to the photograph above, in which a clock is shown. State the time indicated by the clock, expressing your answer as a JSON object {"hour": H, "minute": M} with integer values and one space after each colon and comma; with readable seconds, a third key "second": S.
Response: {"hour": 20, "minute": 57}
